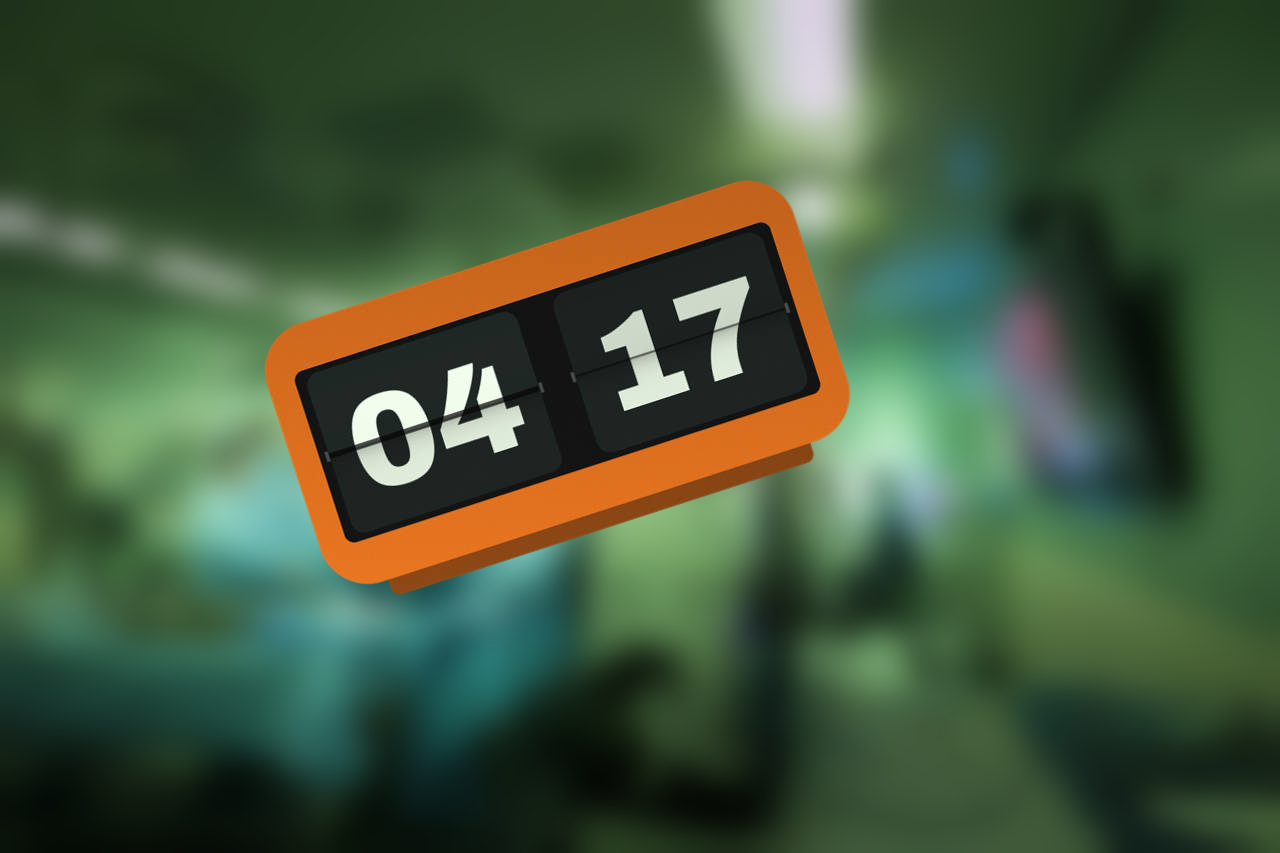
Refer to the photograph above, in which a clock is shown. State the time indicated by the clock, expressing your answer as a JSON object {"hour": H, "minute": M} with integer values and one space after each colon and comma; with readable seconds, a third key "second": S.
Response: {"hour": 4, "minute": 17}
